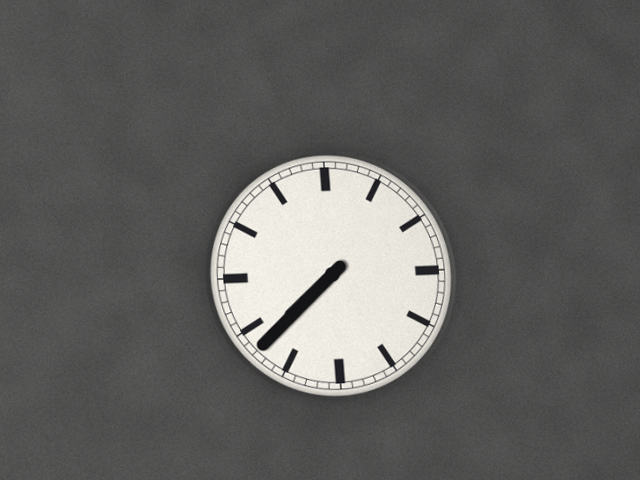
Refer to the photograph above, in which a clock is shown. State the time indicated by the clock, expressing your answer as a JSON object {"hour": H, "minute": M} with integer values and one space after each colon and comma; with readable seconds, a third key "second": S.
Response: {"hour": 7, "minute": 38}
